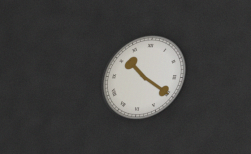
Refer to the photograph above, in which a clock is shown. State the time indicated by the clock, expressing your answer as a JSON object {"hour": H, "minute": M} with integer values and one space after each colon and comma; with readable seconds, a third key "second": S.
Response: {"hour": 10, "minute": 20}
